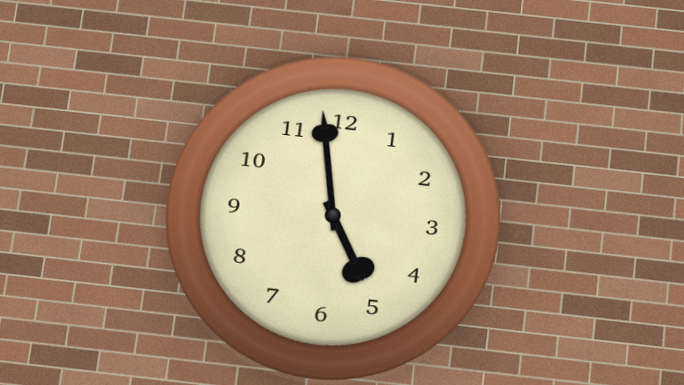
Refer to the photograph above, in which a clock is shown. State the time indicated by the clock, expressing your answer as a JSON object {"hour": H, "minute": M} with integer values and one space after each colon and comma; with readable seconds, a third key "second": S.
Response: {"hour": 4, "minute": 58}
